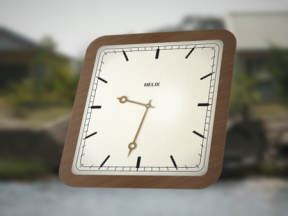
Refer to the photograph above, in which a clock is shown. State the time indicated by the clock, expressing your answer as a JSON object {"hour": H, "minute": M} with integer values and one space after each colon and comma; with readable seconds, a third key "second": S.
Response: {"hour": 9, "minute": 32}
